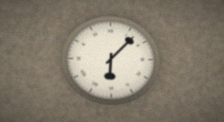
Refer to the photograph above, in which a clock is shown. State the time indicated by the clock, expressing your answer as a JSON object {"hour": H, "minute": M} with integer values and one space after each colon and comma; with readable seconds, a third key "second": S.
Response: {"hour": 6, "minute": 7}
